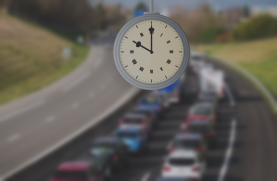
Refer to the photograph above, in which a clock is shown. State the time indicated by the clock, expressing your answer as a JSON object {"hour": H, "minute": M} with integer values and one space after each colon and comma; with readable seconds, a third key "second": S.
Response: {"hour": 10, "minute": 0}
